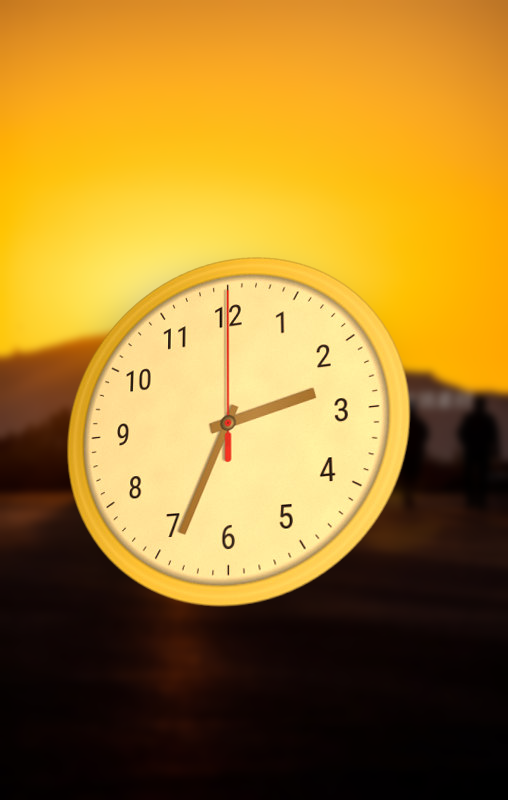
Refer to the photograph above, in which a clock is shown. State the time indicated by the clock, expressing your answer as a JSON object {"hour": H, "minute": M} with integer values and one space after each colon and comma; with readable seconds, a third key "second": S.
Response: {"hour": 2, "minute": 34, "second": 0}
